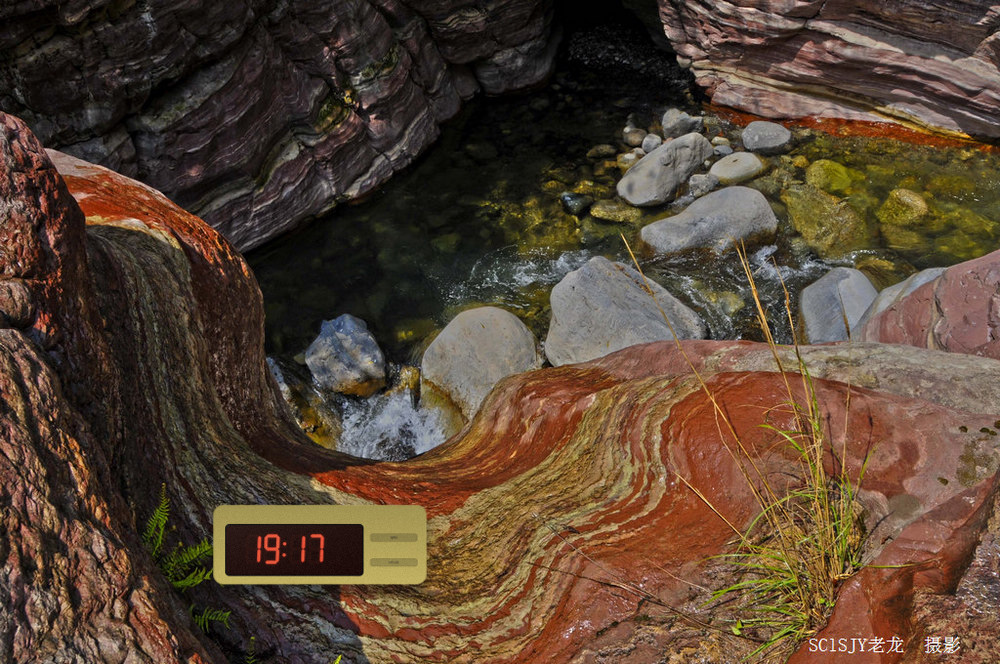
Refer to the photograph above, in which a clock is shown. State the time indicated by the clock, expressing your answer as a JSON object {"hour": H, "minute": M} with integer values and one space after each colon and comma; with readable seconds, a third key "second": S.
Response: {"hour": 19, "minute": 17}
